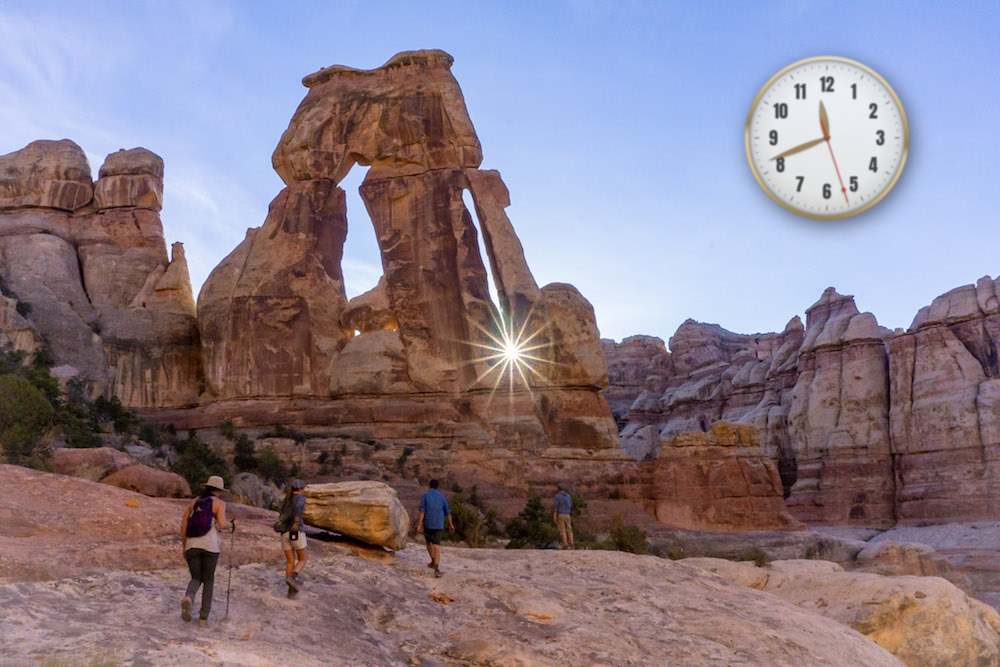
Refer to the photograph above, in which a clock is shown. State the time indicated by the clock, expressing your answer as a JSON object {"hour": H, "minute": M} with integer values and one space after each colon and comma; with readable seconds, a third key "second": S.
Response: {"hour": 11, "minute": 41, "second": 27}
